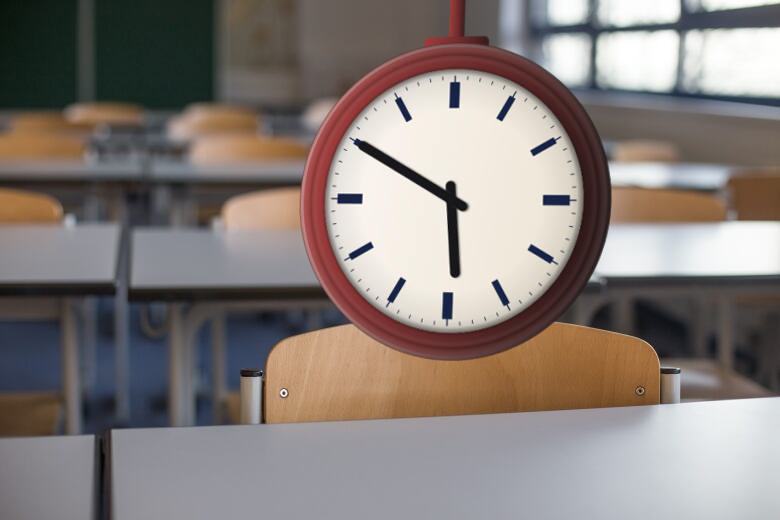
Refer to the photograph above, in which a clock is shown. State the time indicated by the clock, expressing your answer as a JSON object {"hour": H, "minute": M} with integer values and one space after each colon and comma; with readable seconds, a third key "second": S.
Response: {"hour": 5, "minute": 50}
